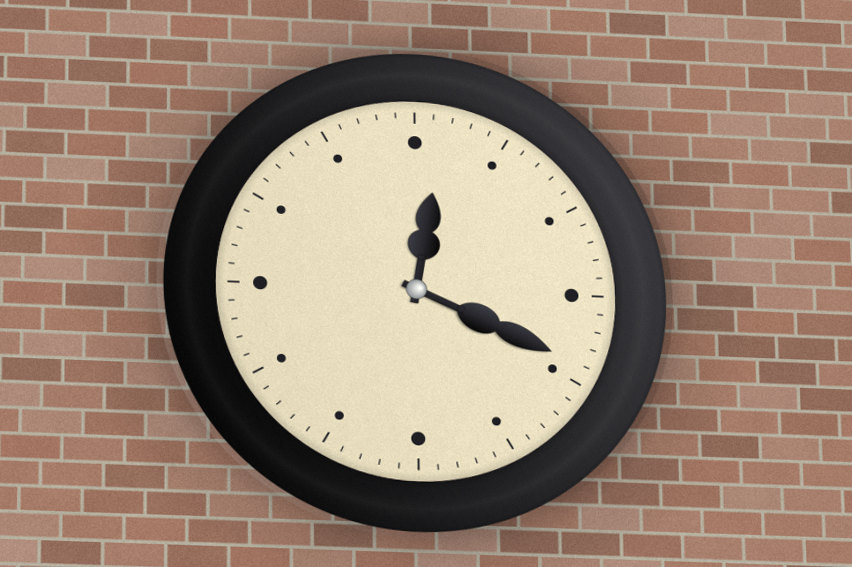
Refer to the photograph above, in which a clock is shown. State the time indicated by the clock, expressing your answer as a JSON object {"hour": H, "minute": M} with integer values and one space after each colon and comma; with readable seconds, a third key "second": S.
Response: {"hour": 12, "minute": 19}
